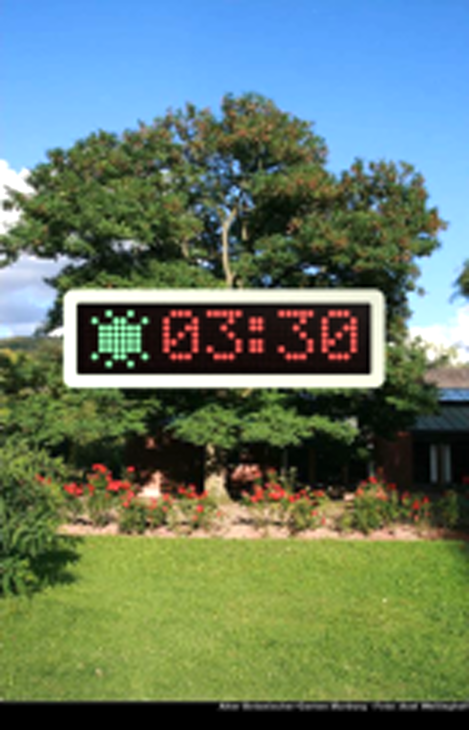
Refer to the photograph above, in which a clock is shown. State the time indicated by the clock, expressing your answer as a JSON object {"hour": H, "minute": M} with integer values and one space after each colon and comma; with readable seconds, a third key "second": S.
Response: {"hour": 3, "minute": 30}
